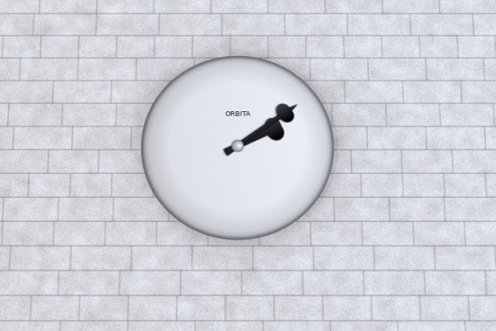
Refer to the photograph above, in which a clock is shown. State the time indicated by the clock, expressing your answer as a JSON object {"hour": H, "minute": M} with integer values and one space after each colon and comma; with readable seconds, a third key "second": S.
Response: {"hour": 2, "minute": 9}
